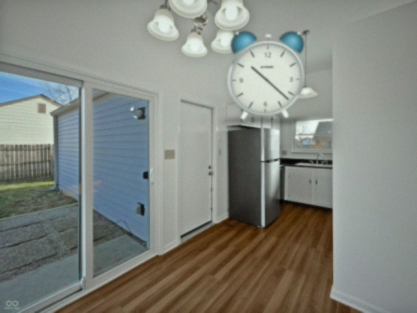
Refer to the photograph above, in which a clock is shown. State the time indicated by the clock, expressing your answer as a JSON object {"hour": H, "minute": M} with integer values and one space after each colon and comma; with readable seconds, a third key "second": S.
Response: {"hour": 10, "minute": 22}
